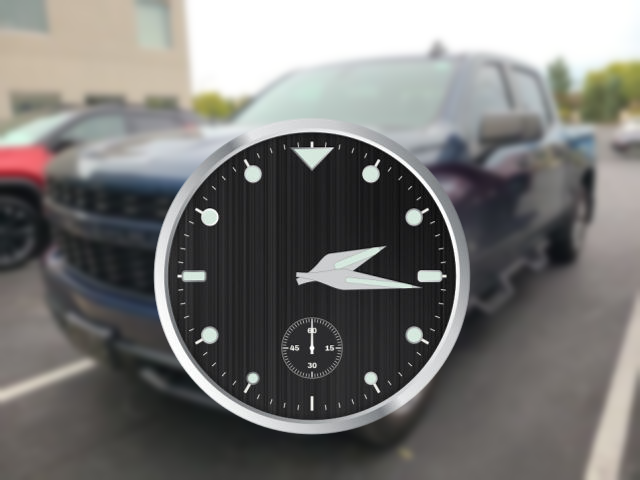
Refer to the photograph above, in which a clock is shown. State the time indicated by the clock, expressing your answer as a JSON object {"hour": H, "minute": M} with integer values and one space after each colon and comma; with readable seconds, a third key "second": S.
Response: {"hour": 2, "minute": 16}
